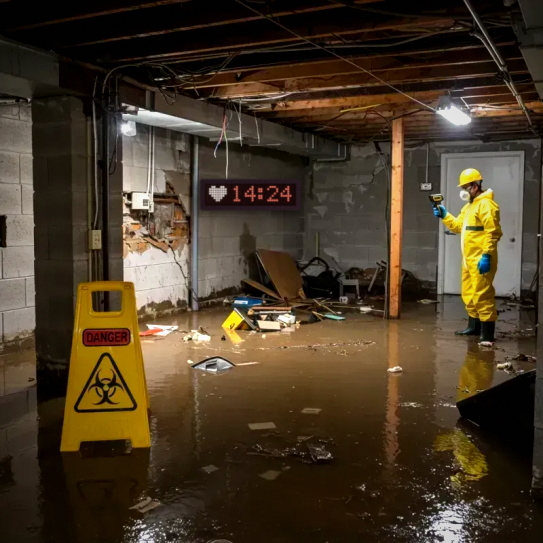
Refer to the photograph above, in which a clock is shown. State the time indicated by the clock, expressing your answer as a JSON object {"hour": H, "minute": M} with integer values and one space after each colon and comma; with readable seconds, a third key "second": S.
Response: {"hour": 14, "minute": 24}
